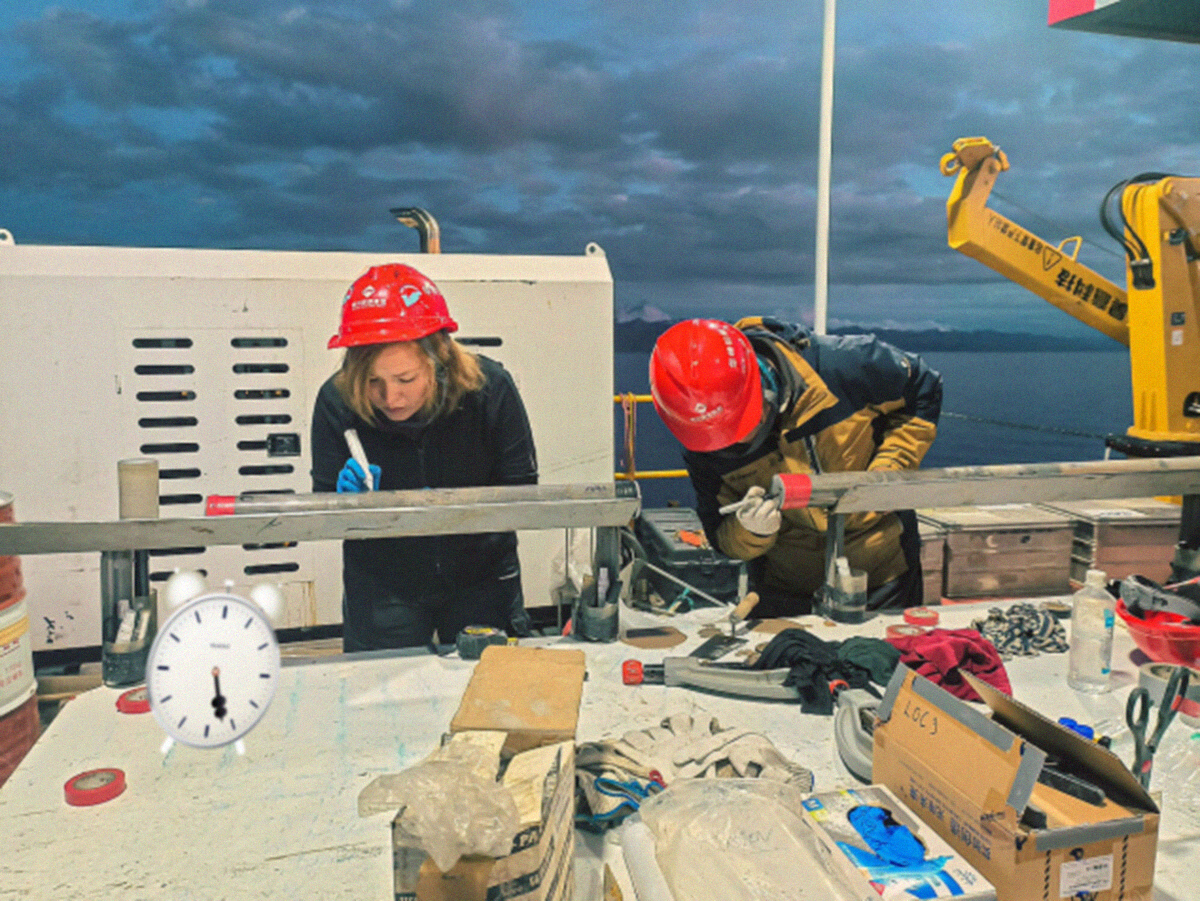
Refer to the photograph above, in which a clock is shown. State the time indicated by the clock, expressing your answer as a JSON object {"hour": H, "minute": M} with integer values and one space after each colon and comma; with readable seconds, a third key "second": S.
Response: {"hour": 5, "minute": 27}
